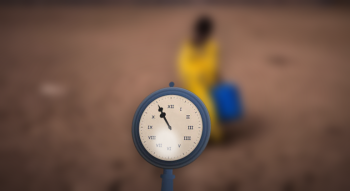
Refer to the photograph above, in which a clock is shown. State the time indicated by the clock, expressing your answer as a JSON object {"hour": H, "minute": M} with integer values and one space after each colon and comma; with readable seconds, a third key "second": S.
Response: {"hour": 10, "minute": 55}
